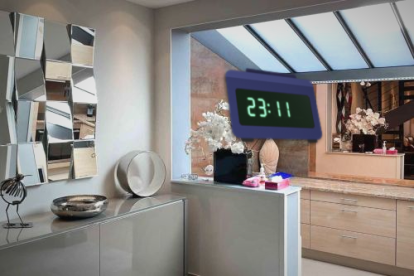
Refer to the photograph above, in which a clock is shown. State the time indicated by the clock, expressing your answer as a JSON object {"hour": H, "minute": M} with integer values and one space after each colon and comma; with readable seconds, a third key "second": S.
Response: {"hour": 23, "minute": 11}
